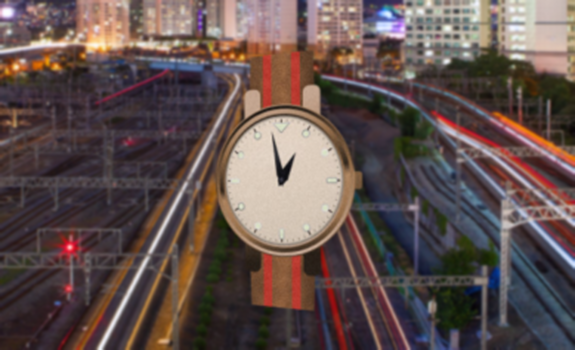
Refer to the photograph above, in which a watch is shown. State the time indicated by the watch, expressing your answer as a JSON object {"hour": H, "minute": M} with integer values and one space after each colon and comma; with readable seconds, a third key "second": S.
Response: {"hour": 12, "minute": 58}
